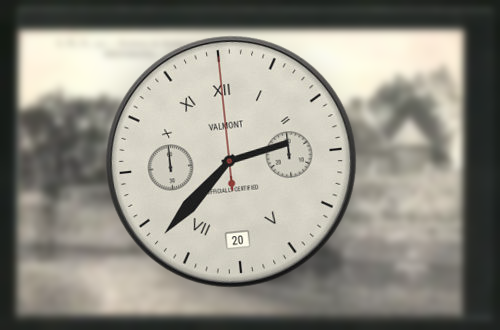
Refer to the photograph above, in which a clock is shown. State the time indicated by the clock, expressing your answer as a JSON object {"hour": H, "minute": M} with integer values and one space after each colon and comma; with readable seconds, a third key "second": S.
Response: {"hour": 2, "minute": 38}
